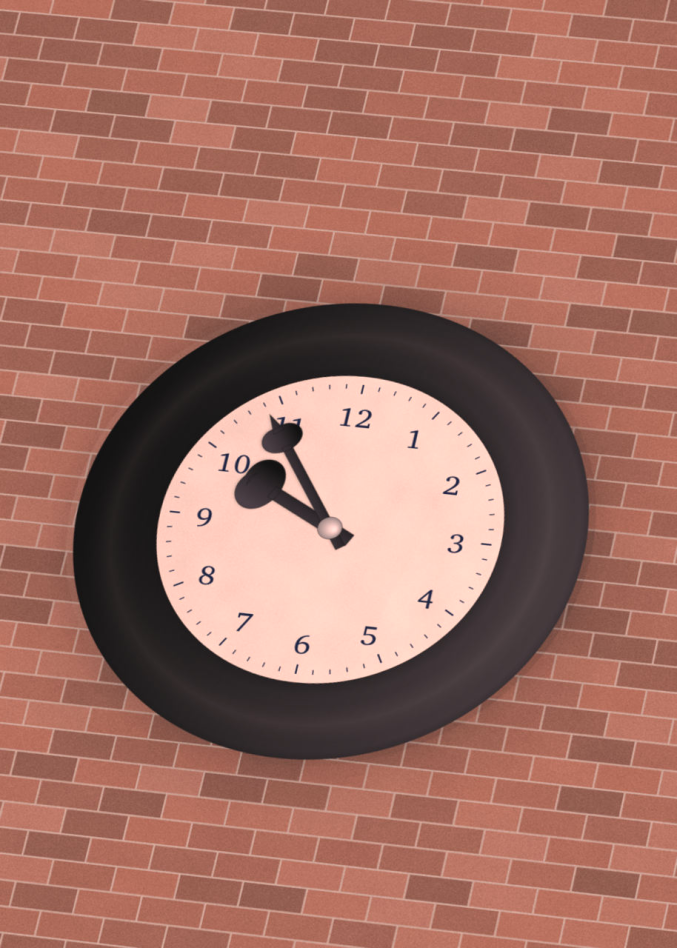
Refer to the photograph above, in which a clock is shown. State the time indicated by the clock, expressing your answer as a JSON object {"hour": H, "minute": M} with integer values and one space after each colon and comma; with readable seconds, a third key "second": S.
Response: {"hour": 9, "minute": 54}
